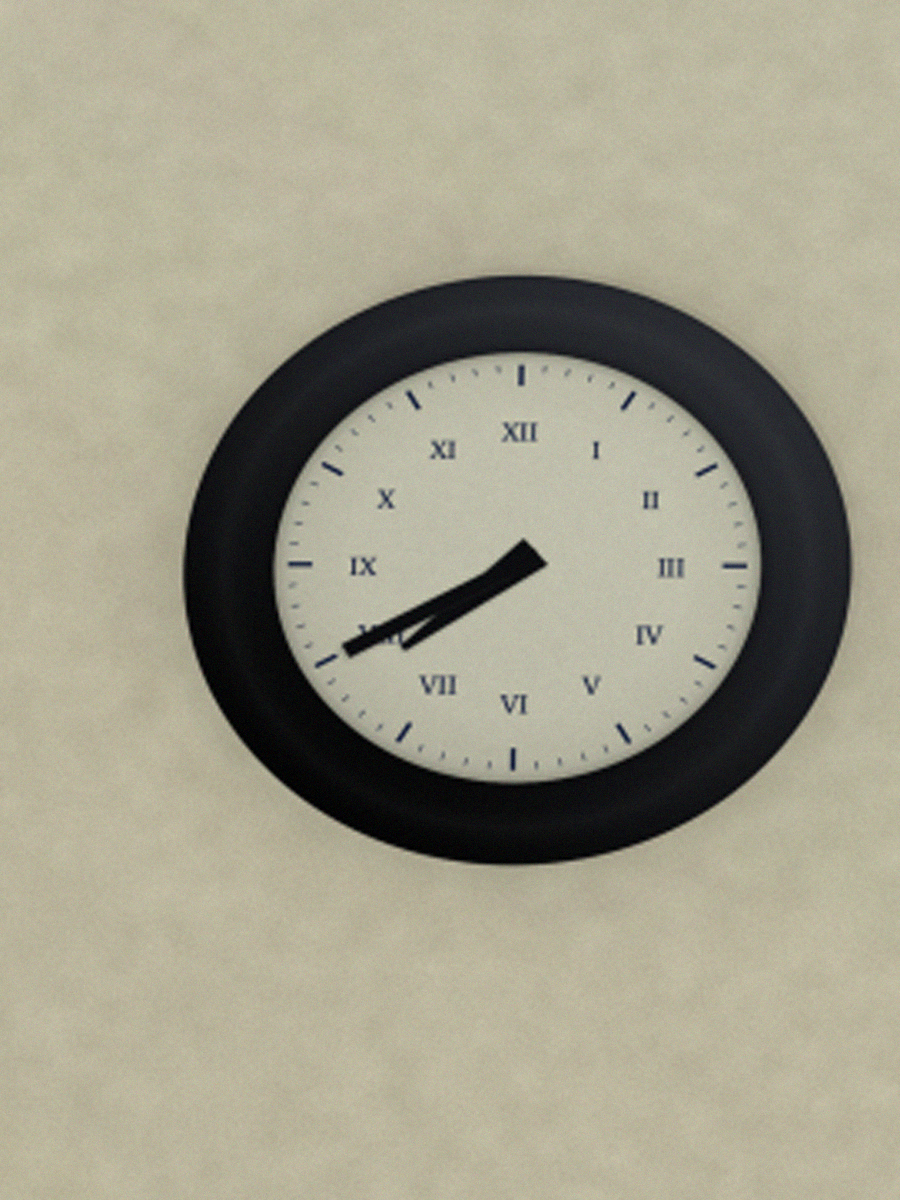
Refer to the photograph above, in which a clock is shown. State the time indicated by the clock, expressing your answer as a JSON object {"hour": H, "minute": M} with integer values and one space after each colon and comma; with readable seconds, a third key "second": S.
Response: {"hour": 7, "minute": 40}
